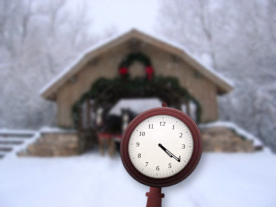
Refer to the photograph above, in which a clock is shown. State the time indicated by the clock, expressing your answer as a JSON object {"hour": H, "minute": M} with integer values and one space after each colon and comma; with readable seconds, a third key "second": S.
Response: {"hour": 4, "minute": 21}
